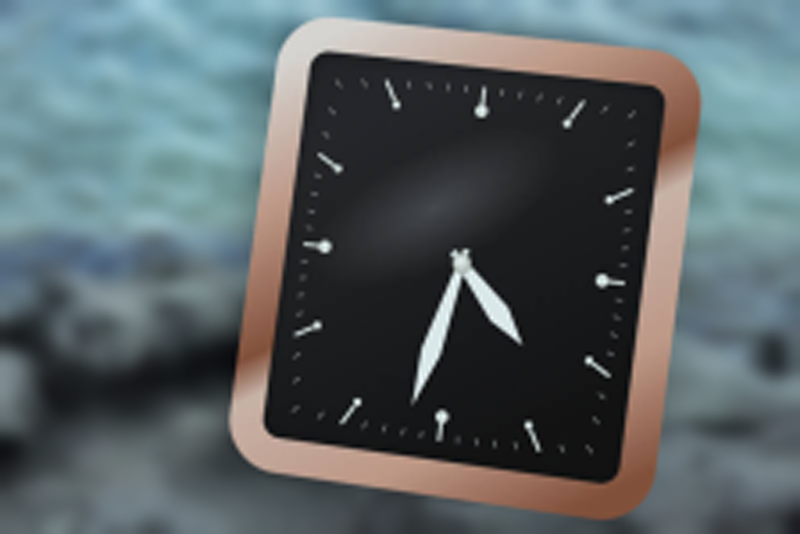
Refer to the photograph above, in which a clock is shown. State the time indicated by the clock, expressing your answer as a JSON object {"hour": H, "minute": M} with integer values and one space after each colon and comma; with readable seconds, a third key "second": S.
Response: {"hour": 4, "minute": 32}
